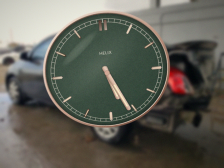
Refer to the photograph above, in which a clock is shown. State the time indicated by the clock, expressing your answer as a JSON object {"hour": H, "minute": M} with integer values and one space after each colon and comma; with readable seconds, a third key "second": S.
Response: {"hour": 5, "minute": 26}
